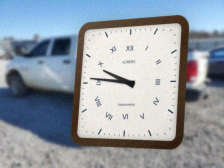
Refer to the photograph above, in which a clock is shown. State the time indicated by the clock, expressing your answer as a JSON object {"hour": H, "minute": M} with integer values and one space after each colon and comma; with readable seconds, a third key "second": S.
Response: {"hour": 9, "minute": 46}
